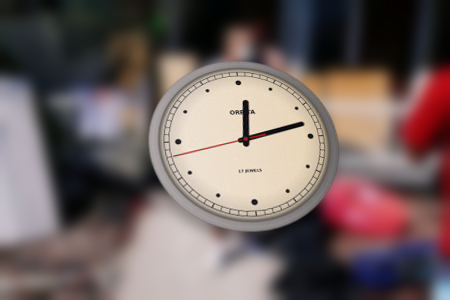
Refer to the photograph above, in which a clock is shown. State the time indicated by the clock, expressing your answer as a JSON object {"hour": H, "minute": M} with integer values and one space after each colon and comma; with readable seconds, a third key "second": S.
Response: {"hour": 12, "minute": 12, "second": 43}
